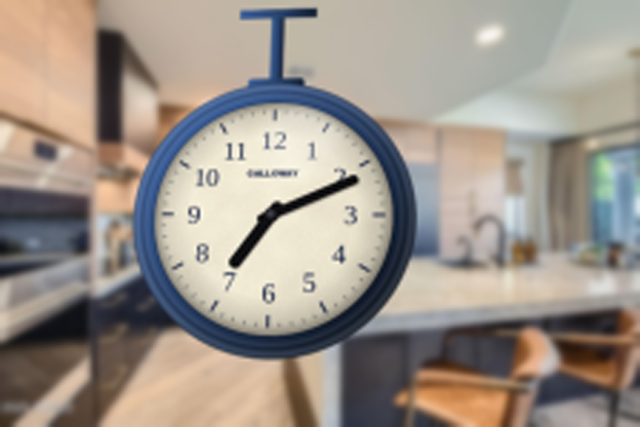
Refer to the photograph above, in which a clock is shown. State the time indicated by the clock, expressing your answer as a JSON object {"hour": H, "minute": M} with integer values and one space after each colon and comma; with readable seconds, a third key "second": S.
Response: {"hour": 7, "minute": 11}
